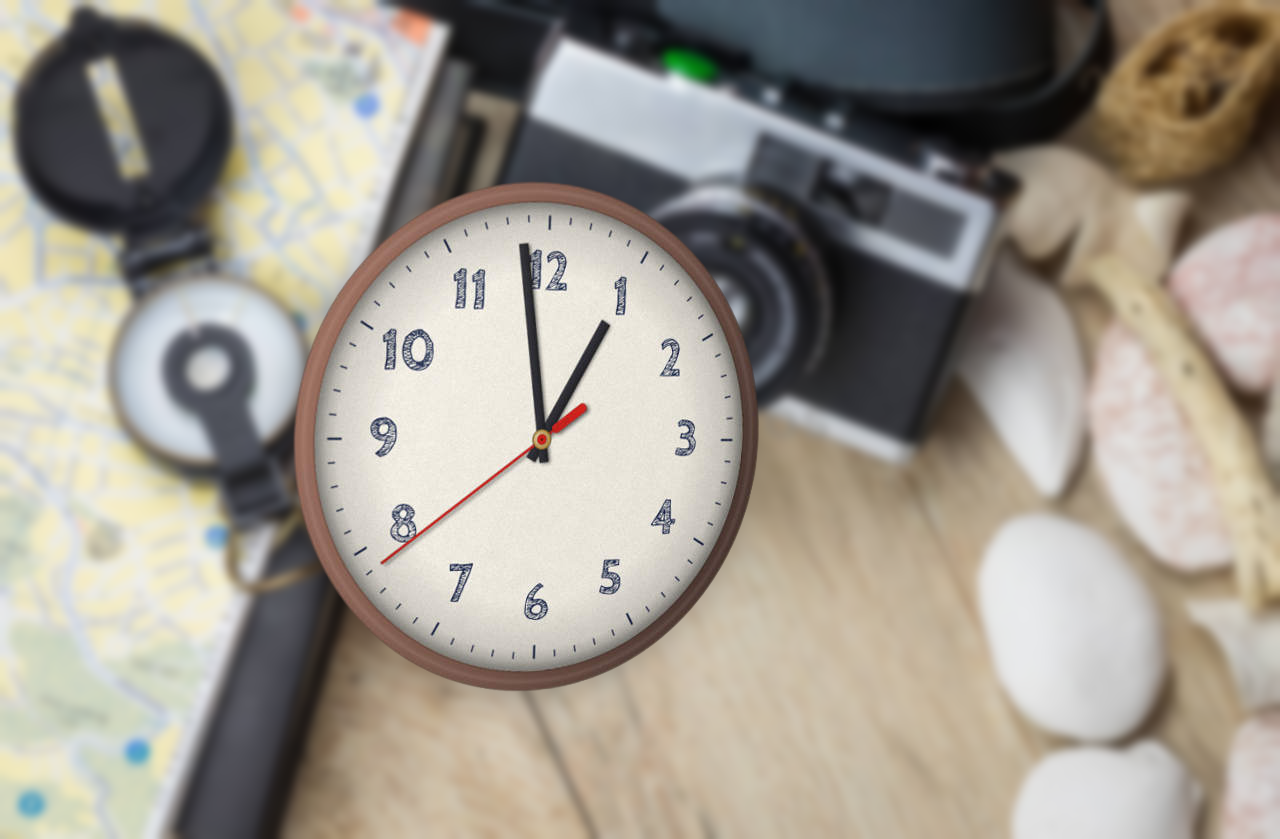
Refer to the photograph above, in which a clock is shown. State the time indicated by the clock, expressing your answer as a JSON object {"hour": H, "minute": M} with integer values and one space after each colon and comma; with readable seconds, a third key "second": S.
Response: {"hour": 12, "minute": 58, "second": 39}
